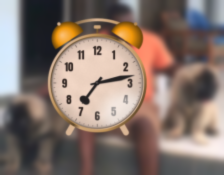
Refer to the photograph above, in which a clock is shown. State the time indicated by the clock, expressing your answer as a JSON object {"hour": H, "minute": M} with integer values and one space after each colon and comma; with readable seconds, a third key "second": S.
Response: {"hour": 7, "minute": 13}
